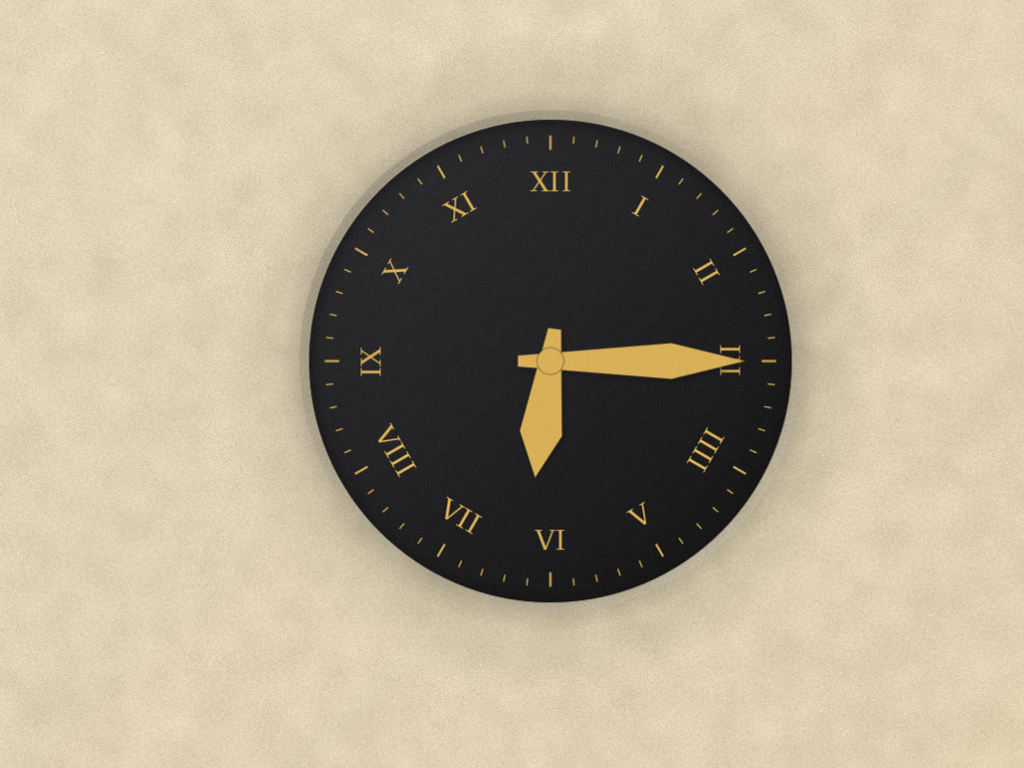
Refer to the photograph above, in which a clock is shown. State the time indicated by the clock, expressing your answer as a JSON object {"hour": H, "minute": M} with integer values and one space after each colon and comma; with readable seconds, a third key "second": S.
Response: {"hour": 6, "minute": 15}
